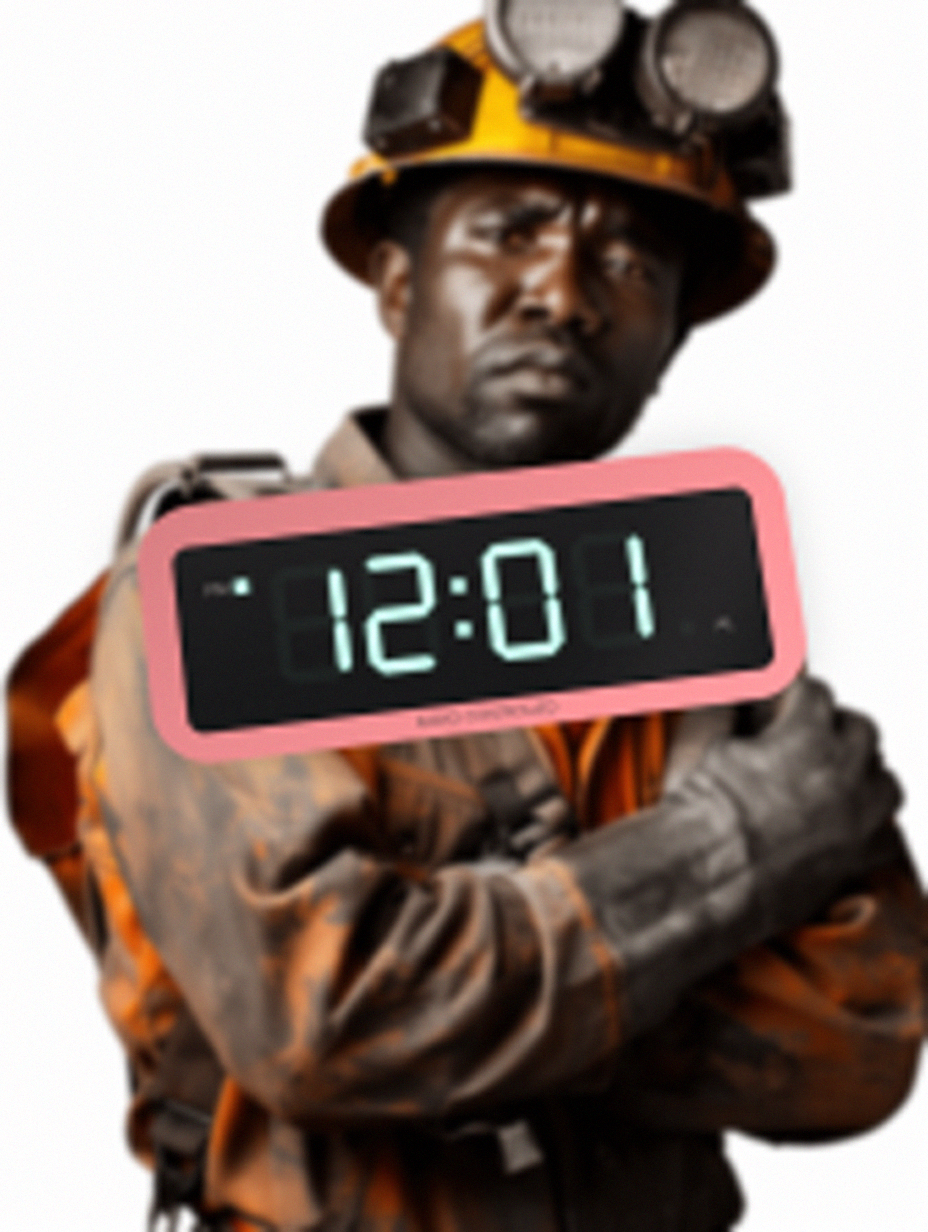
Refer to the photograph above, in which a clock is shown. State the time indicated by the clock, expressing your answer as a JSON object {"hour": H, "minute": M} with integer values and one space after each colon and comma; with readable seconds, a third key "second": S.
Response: {"hour": 12, "minute": 1}
